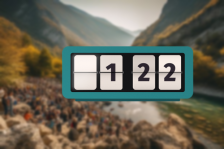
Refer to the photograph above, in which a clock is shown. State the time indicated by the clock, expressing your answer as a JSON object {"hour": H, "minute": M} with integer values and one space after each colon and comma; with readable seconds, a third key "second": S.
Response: {"hour": 1, "minute": 22}
